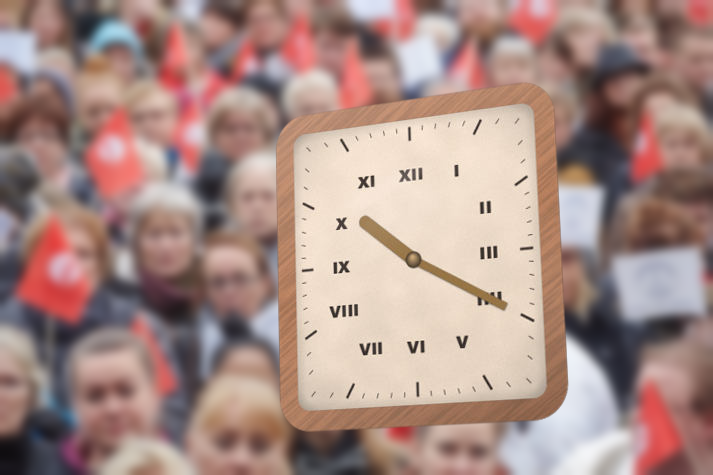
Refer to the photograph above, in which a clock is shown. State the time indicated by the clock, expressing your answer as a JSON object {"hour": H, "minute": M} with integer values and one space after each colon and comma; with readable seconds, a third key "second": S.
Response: {"hour": 10, "minute": 20}
